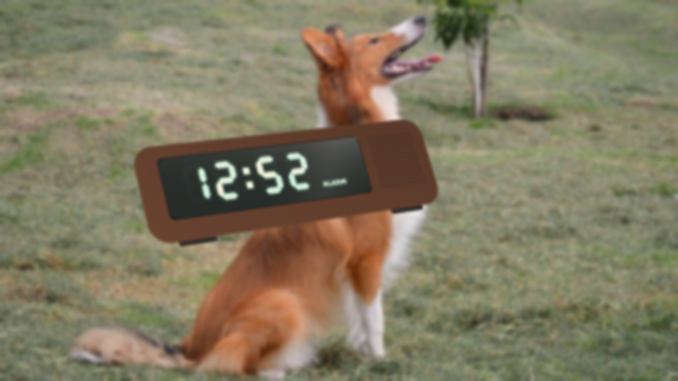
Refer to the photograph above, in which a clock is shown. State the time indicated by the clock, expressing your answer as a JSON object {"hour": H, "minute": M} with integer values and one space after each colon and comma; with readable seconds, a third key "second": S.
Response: {"hour": 12, "minute": 52}
